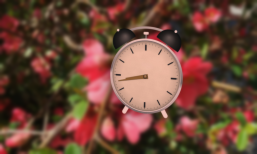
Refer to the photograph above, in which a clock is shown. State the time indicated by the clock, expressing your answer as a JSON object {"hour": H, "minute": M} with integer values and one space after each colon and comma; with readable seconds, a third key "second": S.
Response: {"hour": 8, "minute": 43}
